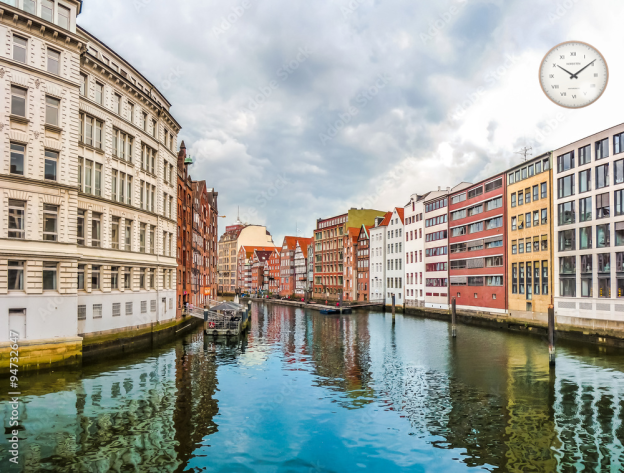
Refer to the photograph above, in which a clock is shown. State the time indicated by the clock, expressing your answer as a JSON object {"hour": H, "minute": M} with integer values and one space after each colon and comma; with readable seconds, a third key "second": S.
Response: {"hour": 10, "minute": 9}
